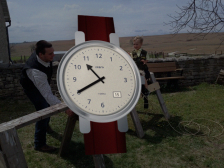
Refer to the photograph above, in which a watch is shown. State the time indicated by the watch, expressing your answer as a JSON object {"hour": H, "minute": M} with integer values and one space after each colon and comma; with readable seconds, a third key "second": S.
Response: {"hour": 10, "minute": 40}
